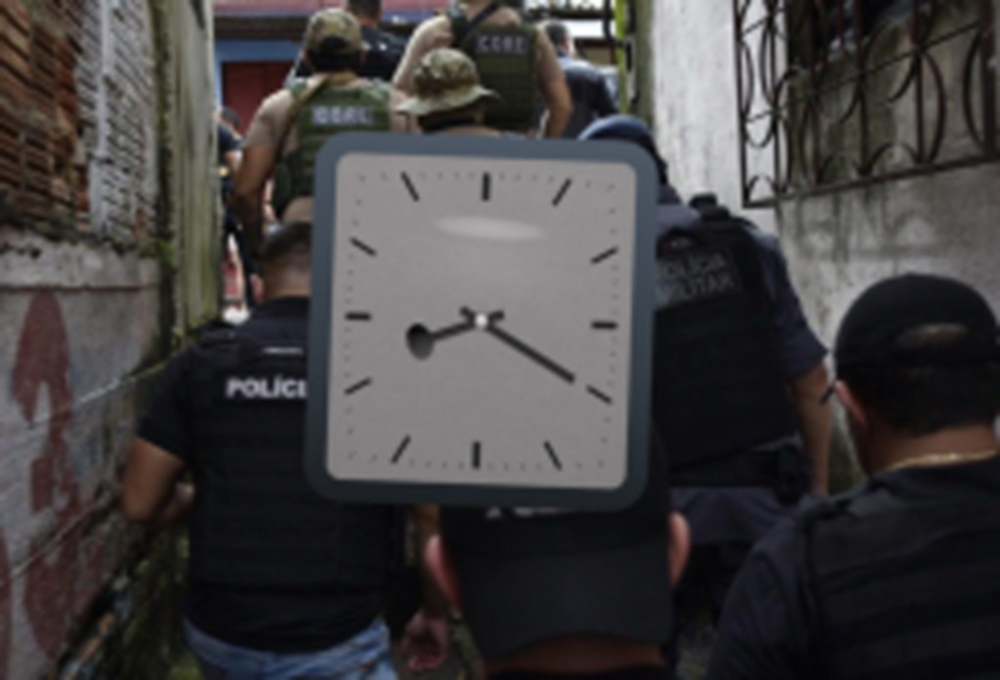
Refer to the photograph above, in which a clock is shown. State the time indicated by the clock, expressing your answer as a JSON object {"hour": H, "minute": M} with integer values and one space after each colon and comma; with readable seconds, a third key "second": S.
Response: {"hour": 8, "minute": 20}
